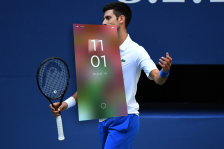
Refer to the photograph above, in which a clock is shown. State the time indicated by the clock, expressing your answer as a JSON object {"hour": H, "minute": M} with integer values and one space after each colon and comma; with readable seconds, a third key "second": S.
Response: {"hour": 11, "minute": 1}
